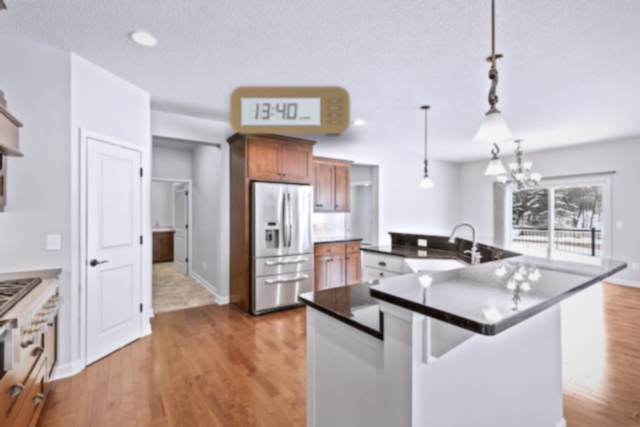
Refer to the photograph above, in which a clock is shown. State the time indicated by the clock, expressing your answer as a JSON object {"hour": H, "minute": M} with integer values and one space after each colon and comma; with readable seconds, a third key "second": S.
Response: {"hour": 13, "minute": 40}
